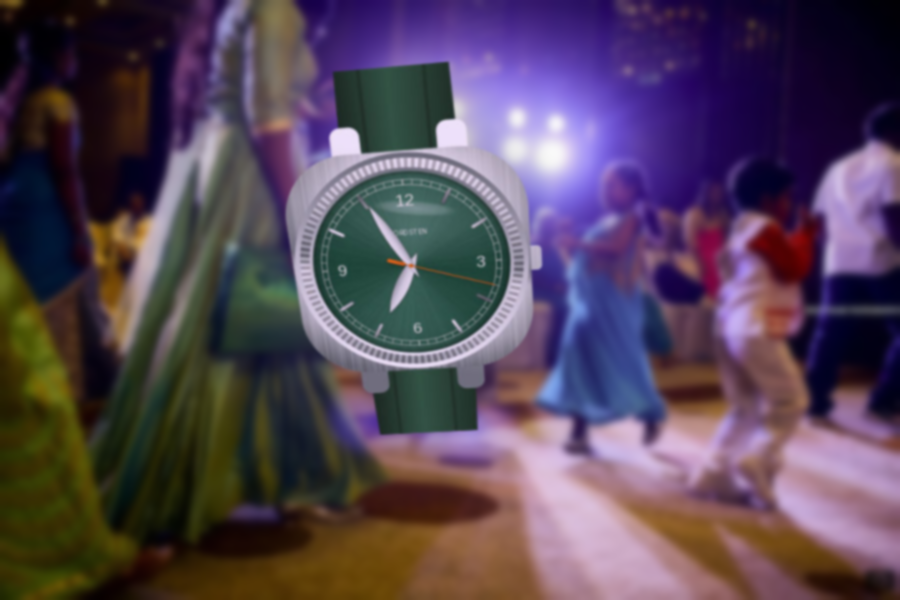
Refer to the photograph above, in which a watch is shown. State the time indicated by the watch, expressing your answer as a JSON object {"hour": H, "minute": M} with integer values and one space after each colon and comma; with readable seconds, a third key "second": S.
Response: {"hour": 6, "minute": 55, "second": 18}
